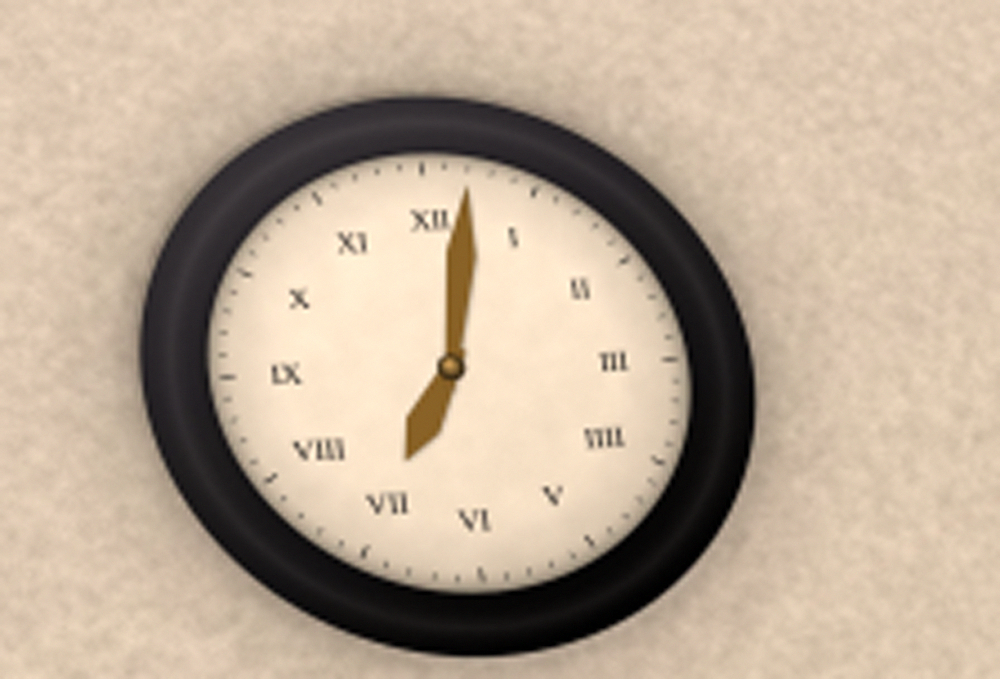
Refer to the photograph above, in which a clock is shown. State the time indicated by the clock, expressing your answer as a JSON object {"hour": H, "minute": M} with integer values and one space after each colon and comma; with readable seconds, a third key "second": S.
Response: {"hour": 7, "minute": 2}
